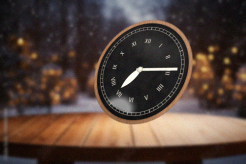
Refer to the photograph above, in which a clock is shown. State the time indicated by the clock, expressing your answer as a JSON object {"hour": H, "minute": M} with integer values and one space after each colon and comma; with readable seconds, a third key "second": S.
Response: {"hour": 7, "minute": 14}
